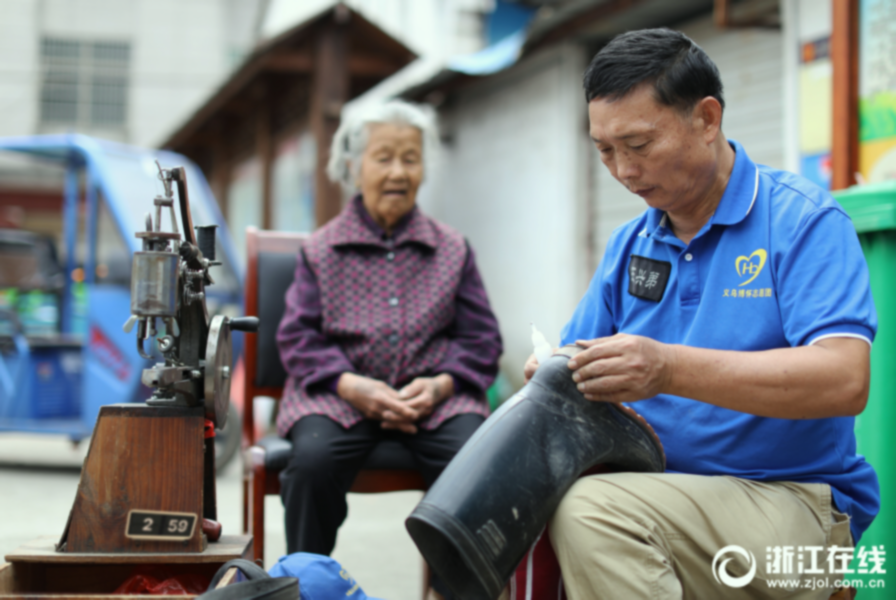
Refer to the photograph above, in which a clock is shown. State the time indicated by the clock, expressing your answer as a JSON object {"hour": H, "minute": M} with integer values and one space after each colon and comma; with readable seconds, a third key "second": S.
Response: {"hour": 2, "minute": 59}
